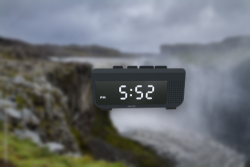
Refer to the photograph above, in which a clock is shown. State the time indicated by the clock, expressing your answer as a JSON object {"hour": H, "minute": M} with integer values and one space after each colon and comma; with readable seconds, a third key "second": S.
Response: {"hour": 5, "minute": 52}
